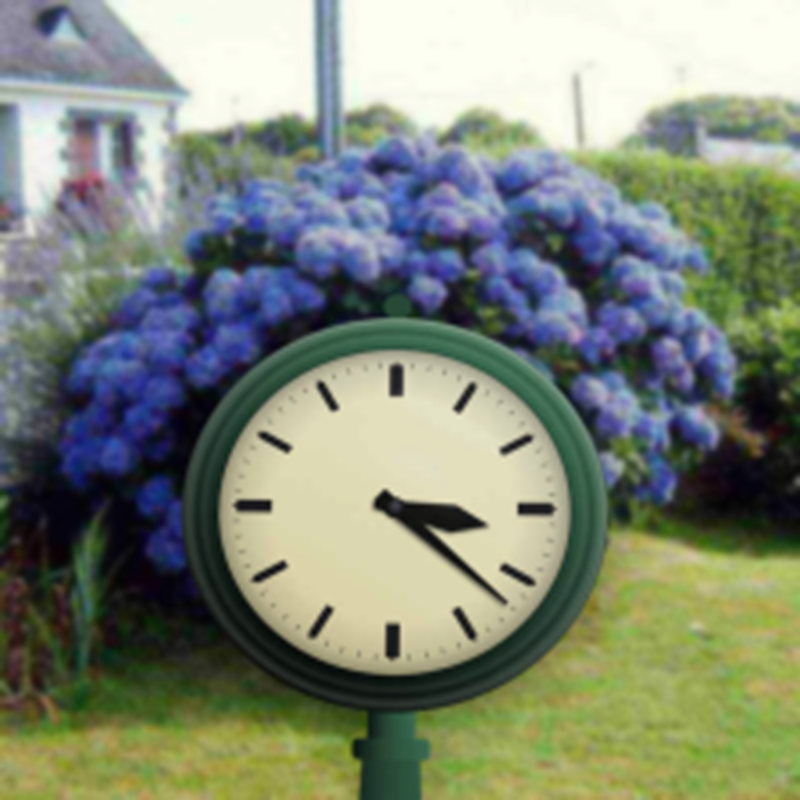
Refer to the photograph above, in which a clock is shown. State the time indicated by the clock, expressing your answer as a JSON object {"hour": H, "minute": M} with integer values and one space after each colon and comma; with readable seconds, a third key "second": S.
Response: {"hour": 3, "minute": 22}
